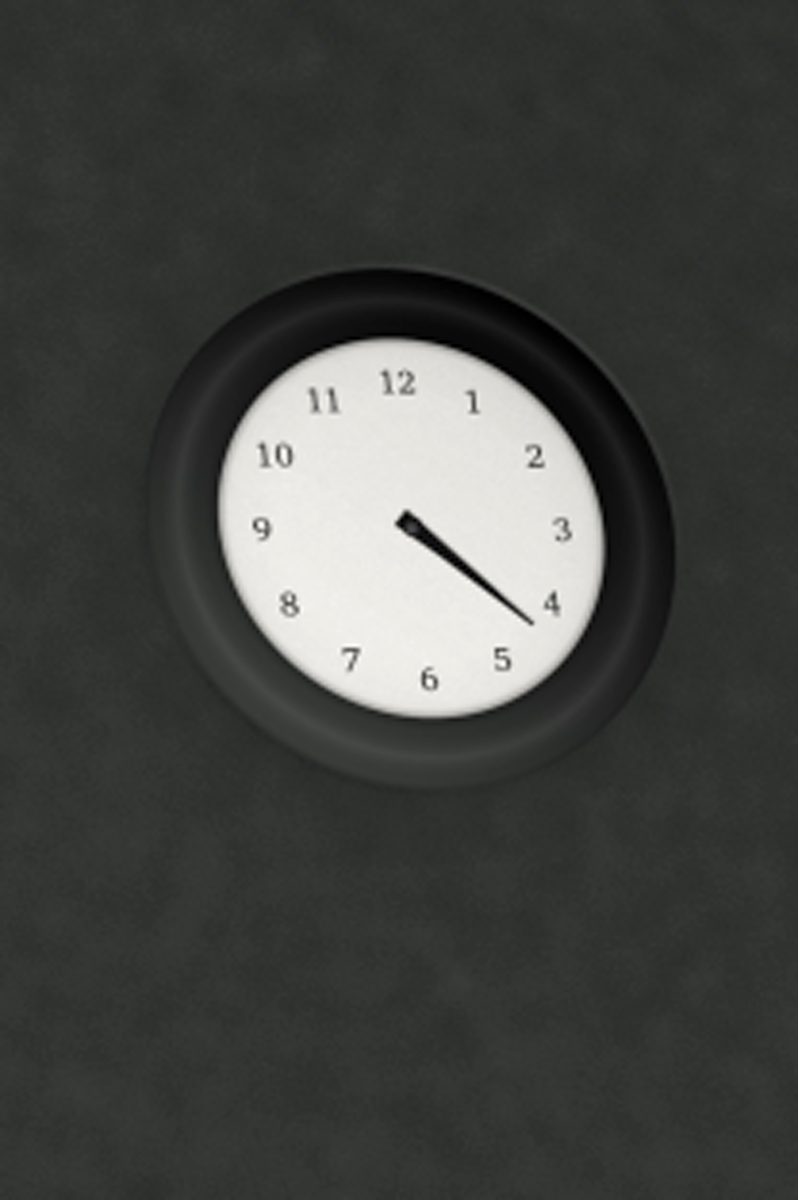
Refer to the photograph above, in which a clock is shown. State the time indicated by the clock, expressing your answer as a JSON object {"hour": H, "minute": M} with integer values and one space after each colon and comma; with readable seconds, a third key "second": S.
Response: {"hour": 4, "minute": 22}
